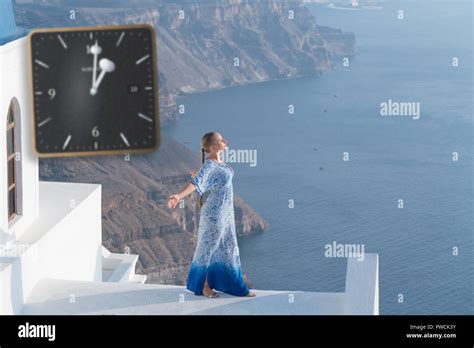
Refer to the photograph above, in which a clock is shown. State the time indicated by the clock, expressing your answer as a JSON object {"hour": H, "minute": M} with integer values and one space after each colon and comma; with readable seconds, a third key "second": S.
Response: {"hour": 1, "minute": 1}
